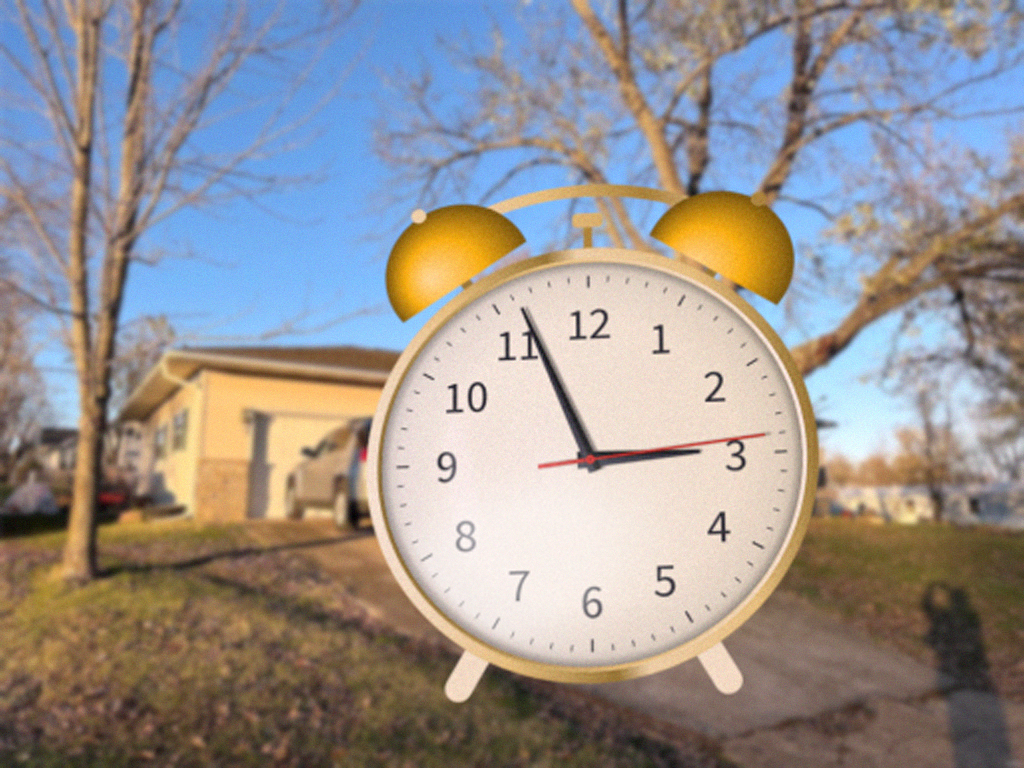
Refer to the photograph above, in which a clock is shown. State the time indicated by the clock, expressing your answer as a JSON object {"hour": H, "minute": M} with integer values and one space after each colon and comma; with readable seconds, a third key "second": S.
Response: {"hour": 2, "minute": 56, "second": 14}
